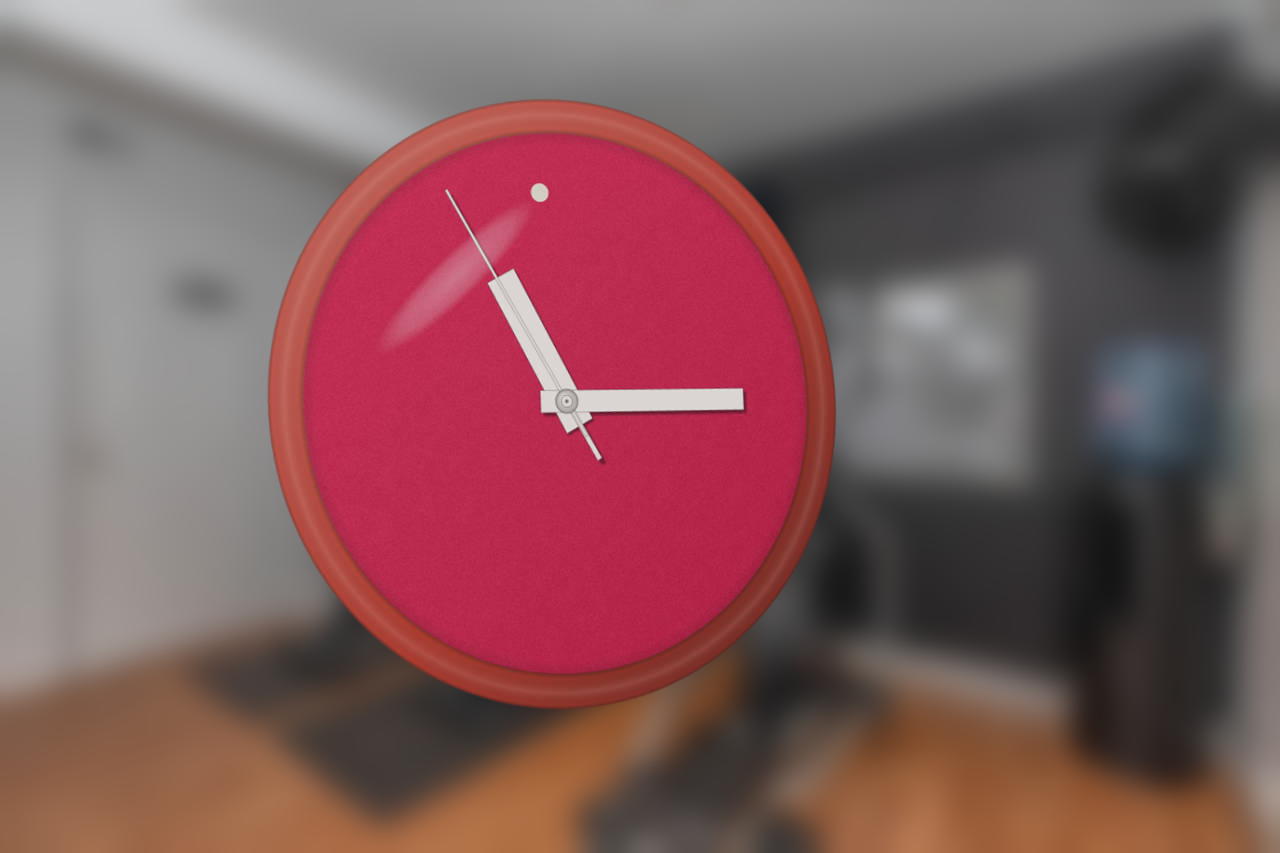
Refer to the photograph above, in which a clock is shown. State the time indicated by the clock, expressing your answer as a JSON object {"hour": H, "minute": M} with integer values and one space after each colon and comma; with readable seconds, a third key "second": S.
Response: {"hour": 11, "minute": 15, "second": 56}
